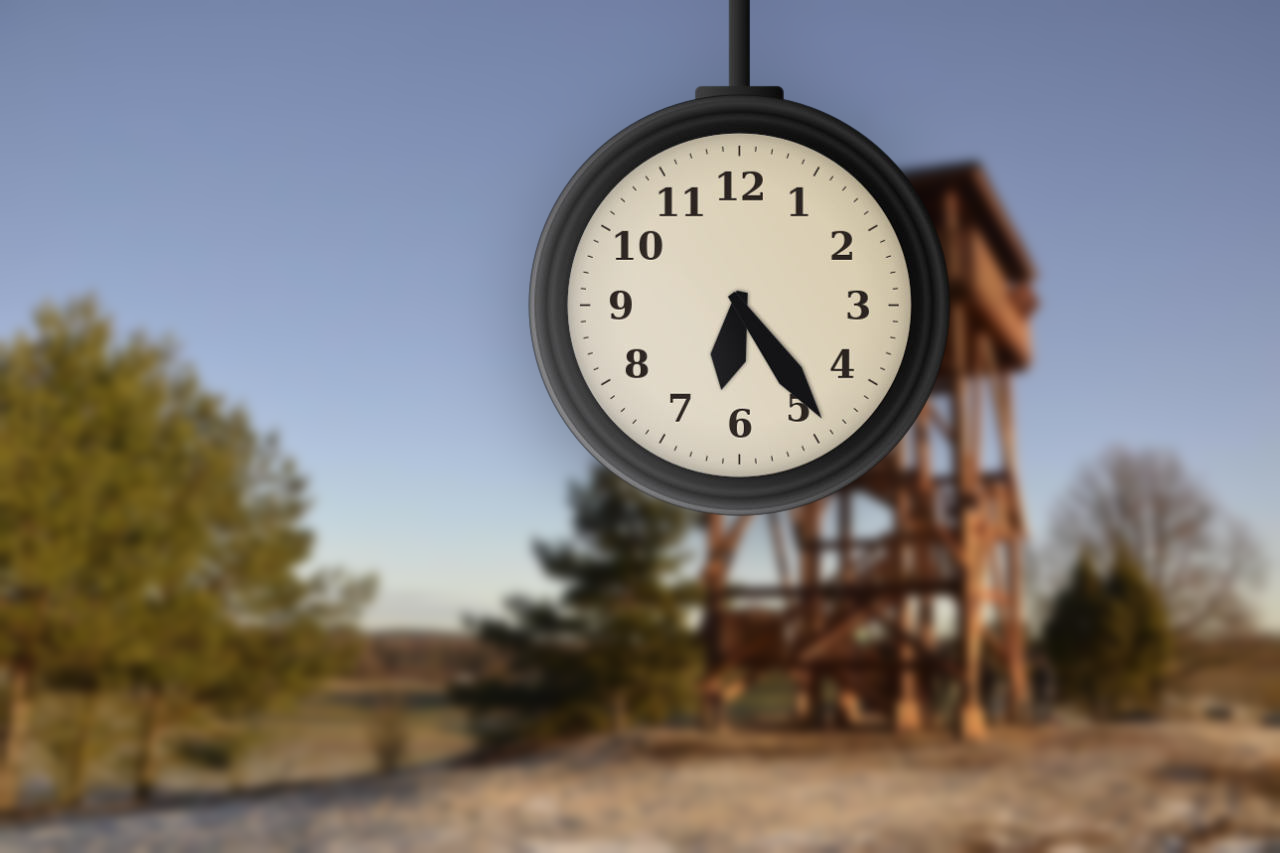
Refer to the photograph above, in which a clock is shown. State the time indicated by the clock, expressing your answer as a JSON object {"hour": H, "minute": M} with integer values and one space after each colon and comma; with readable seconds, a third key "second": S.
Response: {"hour": 6, "minute": 24}
